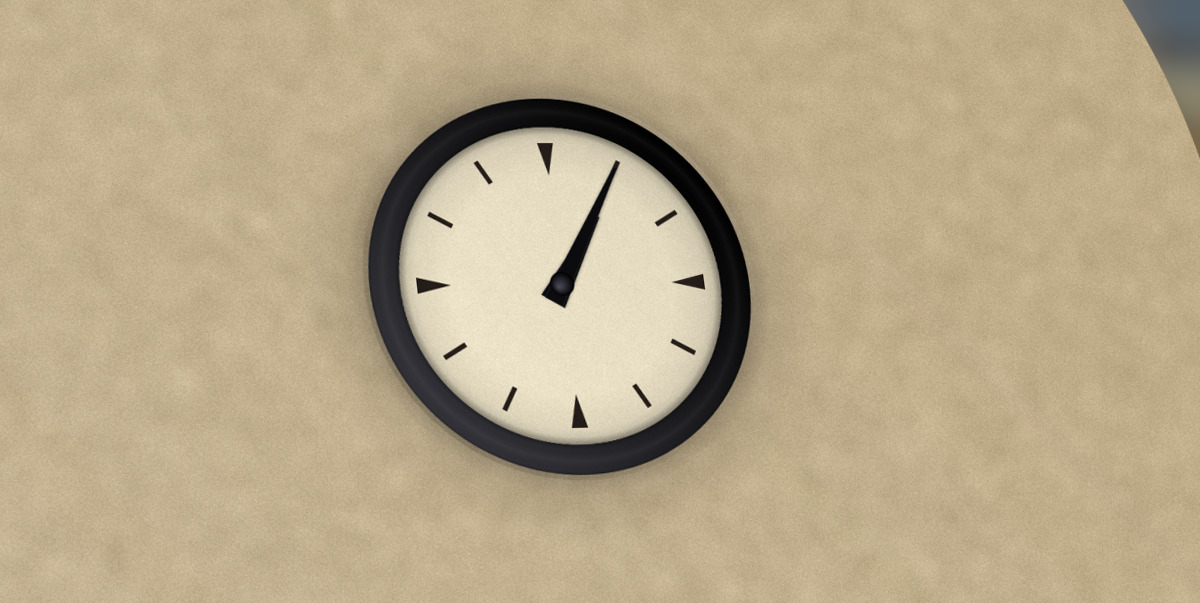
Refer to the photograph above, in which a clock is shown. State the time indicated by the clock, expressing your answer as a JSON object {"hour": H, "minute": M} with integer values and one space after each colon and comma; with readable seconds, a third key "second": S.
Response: {"hour": 1, "minute": 5}
